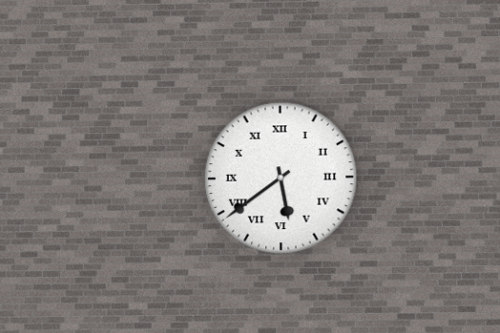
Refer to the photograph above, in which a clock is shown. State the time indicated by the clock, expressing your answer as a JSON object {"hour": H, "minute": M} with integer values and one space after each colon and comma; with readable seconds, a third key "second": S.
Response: {"hour": 5, "minute": 39}
